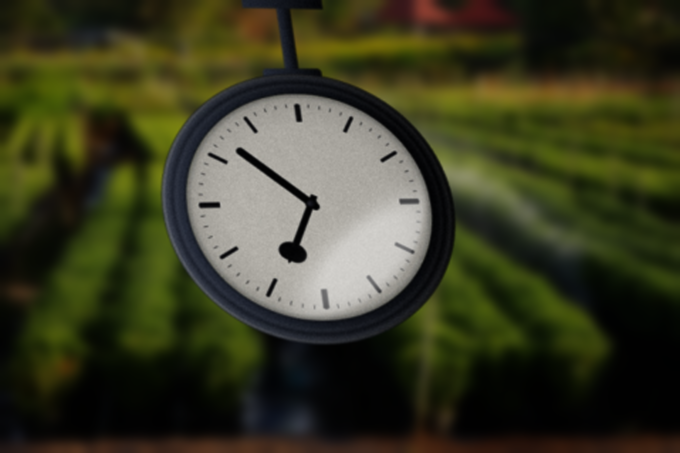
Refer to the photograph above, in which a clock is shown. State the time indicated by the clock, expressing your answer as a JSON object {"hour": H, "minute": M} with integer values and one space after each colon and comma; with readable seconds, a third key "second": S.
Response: {"hour": 6, "minute": 52}
